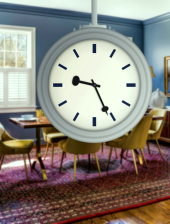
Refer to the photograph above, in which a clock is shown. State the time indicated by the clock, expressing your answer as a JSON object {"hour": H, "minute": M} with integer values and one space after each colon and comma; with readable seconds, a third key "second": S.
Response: {"hour": 9, "minute": 26}
